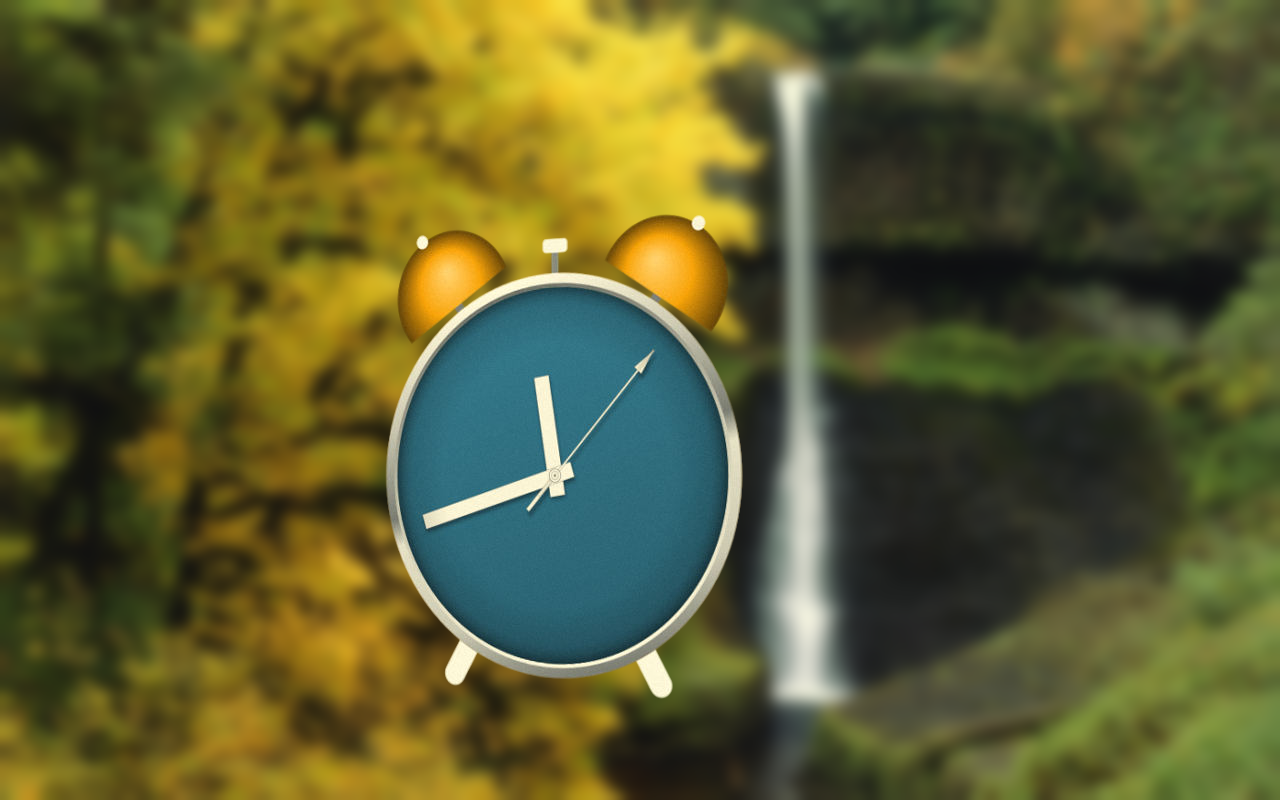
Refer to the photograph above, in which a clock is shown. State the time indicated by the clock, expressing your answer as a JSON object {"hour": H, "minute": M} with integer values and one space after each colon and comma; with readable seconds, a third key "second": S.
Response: {"hour": 11, "minute": 42, "second": 7}
